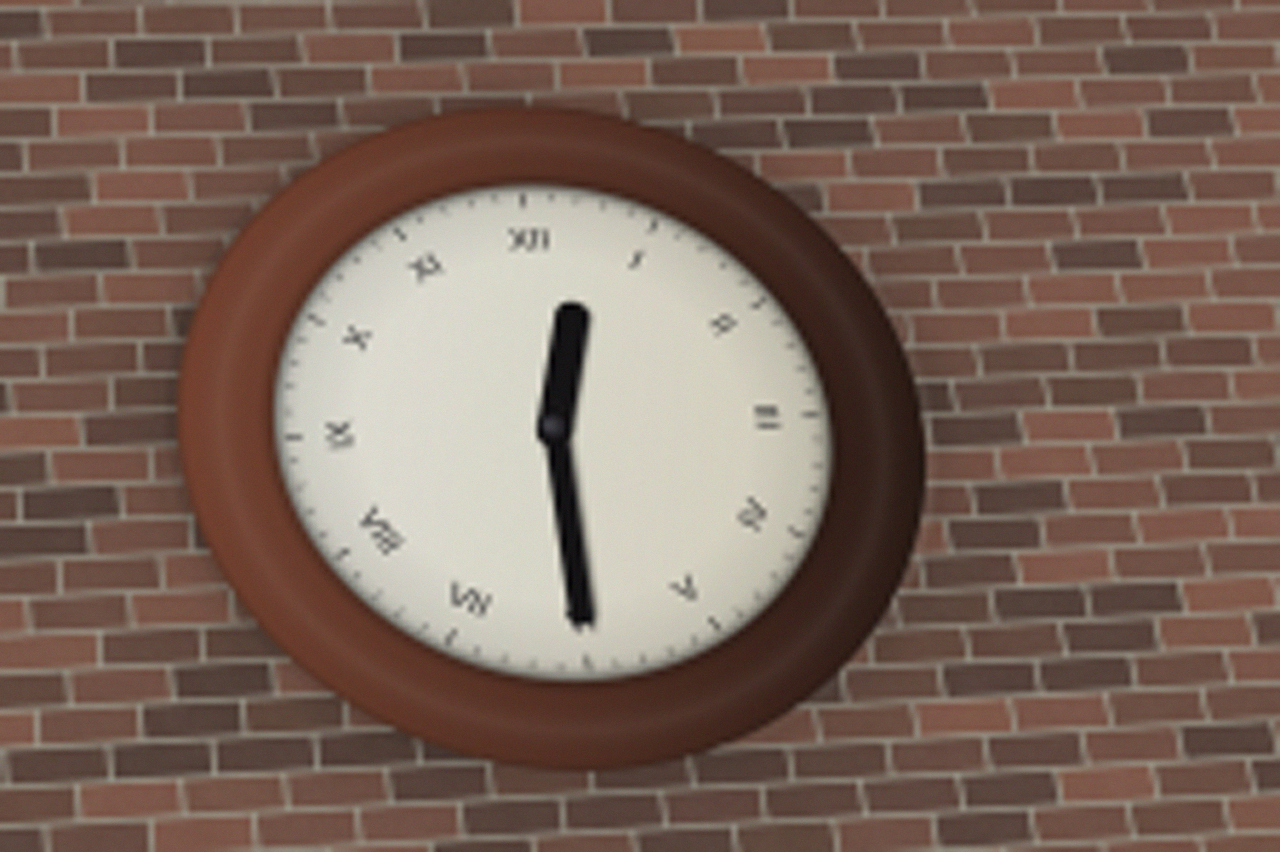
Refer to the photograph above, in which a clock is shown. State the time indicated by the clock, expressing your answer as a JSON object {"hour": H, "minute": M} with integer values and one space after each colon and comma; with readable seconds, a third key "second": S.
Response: {"hour": 12, "minute": 30}
